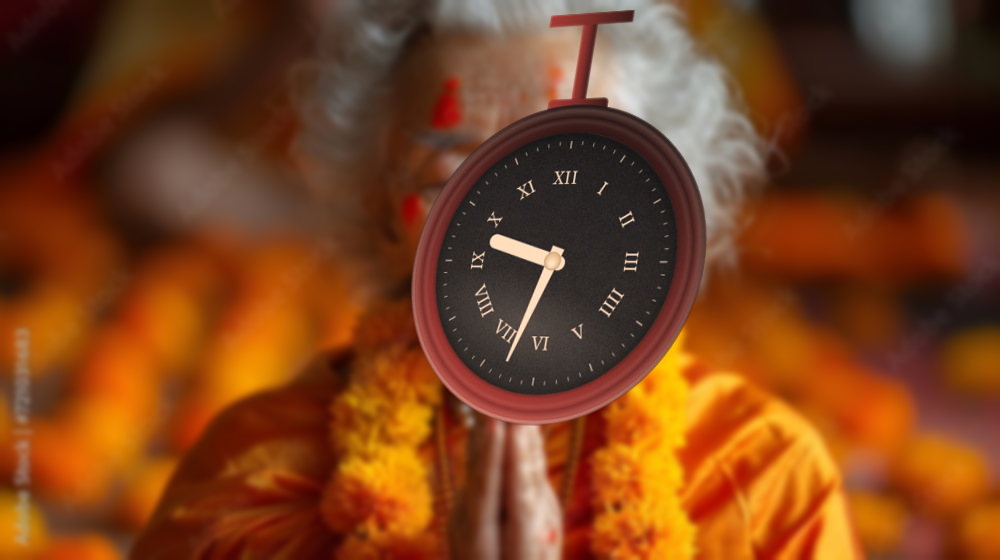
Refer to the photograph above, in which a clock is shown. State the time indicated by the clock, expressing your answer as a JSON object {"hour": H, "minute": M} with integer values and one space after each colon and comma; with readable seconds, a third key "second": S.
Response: {"hour": 9, "minute": 33}
